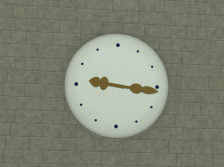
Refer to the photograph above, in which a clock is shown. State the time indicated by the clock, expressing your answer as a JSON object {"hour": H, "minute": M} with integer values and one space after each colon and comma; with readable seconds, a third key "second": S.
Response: {"hour": 9, "minute": 16}
